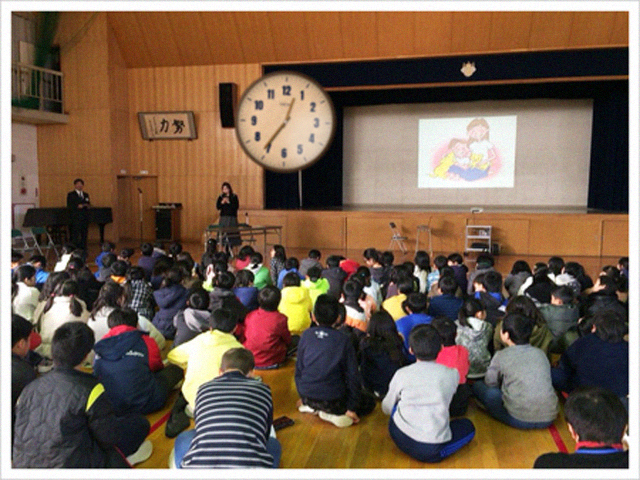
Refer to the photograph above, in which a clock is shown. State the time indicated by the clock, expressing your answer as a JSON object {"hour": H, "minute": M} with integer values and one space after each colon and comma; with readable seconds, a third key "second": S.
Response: {"hour": 12, "minute": 36}
